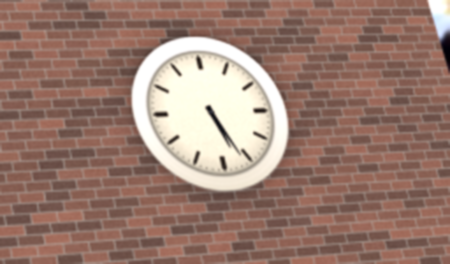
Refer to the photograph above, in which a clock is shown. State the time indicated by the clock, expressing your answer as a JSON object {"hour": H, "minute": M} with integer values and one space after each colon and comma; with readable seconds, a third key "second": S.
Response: {"hour": 5, "minute": 26}
